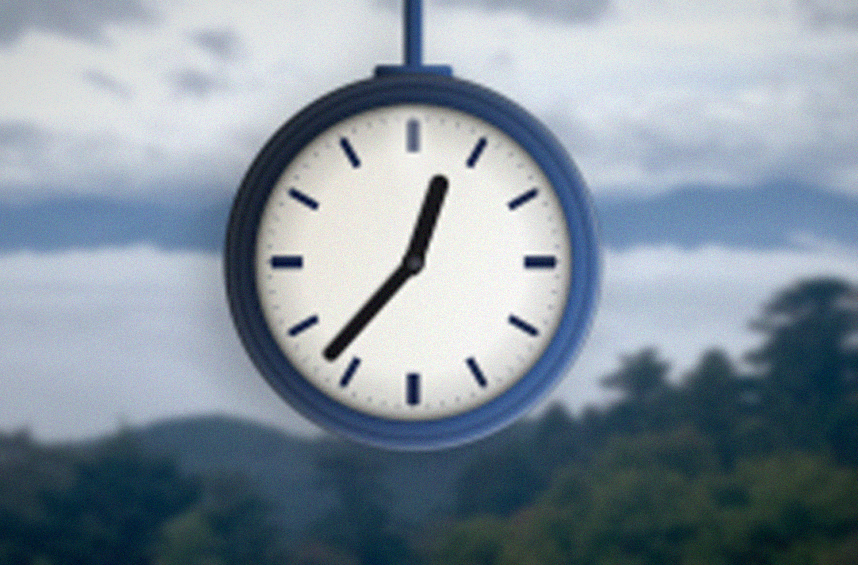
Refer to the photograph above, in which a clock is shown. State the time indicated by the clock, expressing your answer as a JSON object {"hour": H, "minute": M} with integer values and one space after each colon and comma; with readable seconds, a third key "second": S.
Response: {"hour": 12, "minute": 37}
